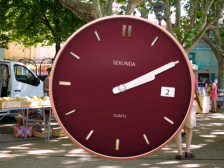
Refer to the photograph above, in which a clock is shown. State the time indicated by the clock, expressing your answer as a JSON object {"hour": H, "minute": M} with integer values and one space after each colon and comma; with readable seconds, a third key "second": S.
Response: {"hour": 2, "minute": 10}
